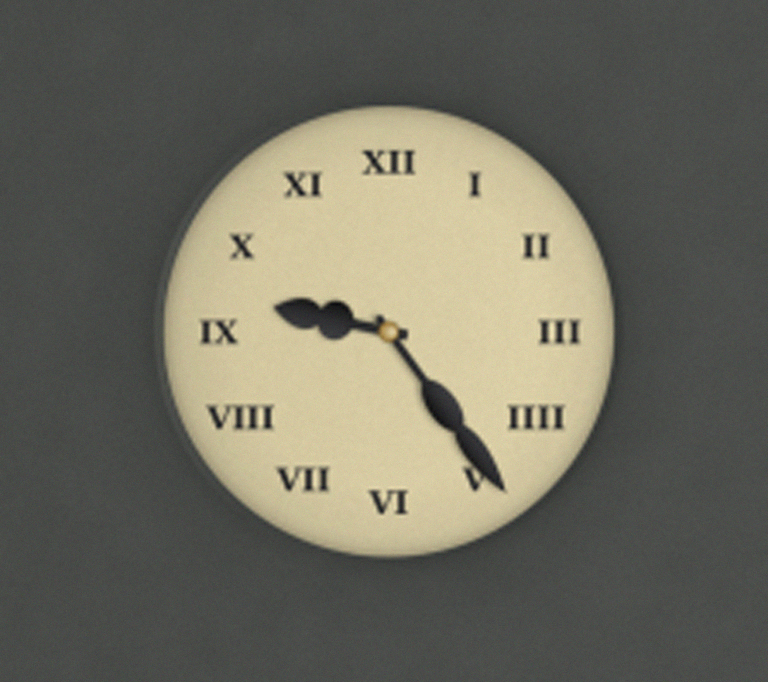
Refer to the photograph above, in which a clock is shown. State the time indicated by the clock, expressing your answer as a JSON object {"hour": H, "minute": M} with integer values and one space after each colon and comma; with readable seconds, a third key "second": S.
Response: {"hour": 9, "minute": 24}
